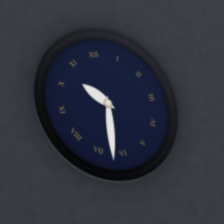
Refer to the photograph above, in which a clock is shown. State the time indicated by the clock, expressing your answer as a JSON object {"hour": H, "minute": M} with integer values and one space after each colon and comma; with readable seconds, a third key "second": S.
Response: {"hour": 10, "minute": 32}
